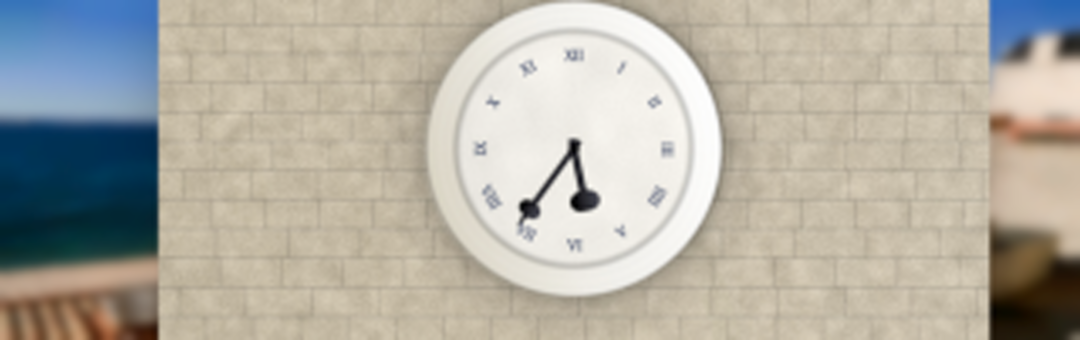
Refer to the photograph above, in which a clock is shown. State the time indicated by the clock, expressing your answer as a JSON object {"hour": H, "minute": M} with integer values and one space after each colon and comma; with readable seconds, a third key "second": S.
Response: {"hour": 5, "minute": 36}
